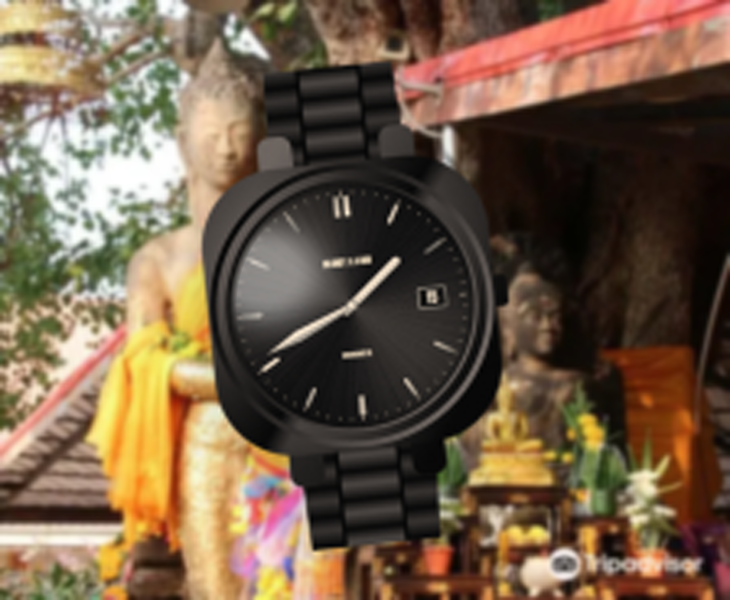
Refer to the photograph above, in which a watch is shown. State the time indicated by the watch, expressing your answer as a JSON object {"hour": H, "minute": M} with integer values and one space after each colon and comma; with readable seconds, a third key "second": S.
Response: {"hour": 1, "minute": 41}
